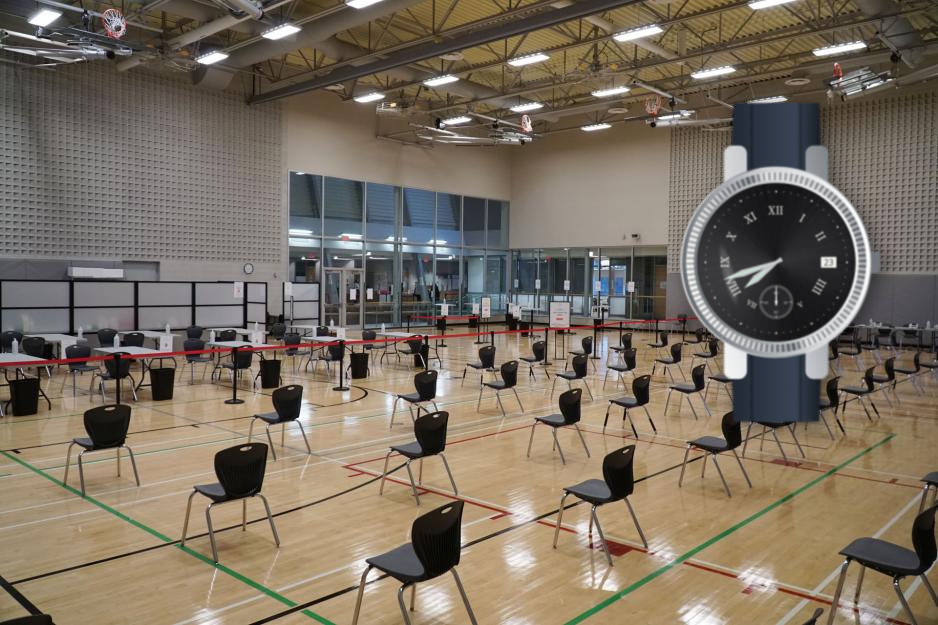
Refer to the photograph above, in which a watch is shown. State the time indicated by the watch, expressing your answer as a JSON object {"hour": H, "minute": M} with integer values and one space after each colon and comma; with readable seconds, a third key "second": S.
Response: {"hour": 7, "minute": 42}
